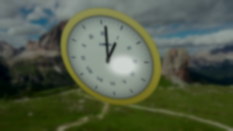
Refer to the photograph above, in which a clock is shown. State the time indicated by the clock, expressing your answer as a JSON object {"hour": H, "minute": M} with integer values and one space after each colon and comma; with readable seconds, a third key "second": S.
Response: {"hour": 1, "minute": 1}
